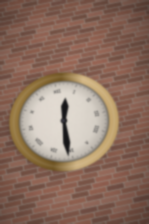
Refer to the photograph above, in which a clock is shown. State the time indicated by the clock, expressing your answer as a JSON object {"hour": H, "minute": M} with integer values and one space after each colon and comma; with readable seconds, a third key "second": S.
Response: {"hour": 12, "minute": 31}
